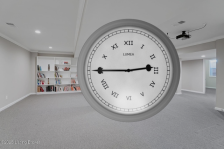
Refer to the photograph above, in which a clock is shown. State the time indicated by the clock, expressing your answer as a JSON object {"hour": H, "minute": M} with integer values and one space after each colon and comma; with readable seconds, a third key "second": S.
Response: {"hour": 2, "minute": 45}
